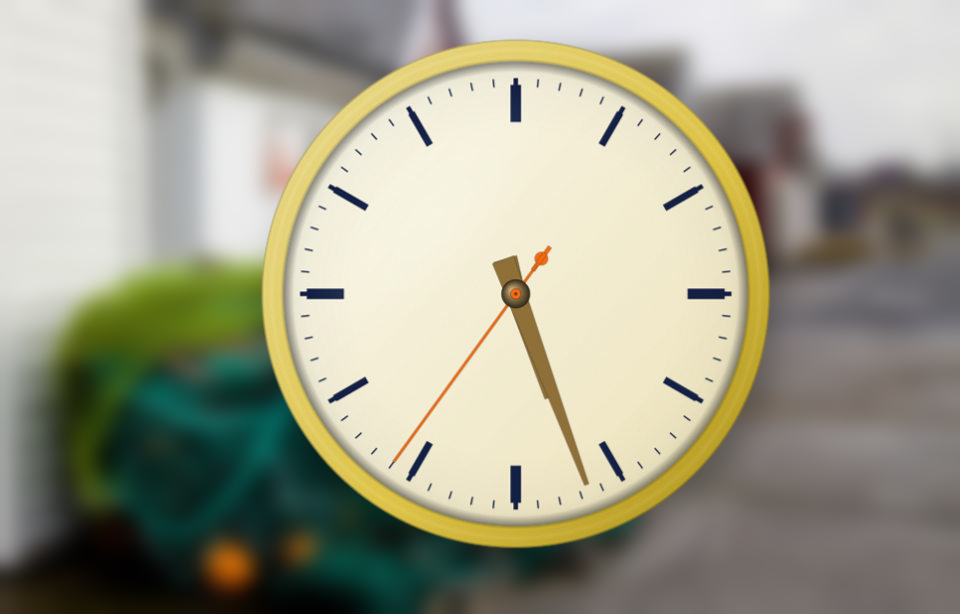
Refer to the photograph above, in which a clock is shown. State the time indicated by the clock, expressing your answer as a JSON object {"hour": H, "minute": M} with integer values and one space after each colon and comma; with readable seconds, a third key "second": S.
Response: {"hour": 5, "minute": 26, "second": 36}
